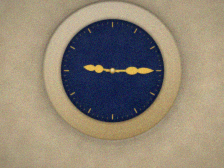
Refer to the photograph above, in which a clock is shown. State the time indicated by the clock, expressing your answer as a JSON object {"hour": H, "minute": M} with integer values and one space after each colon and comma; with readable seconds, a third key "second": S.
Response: {"hour": 9, "minute": 15}
